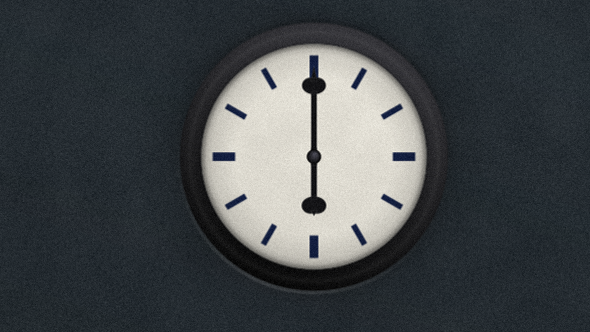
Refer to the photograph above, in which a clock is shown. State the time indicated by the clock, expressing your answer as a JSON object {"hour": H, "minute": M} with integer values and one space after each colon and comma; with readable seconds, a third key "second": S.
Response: {"hour": 6, "minute": 0}
